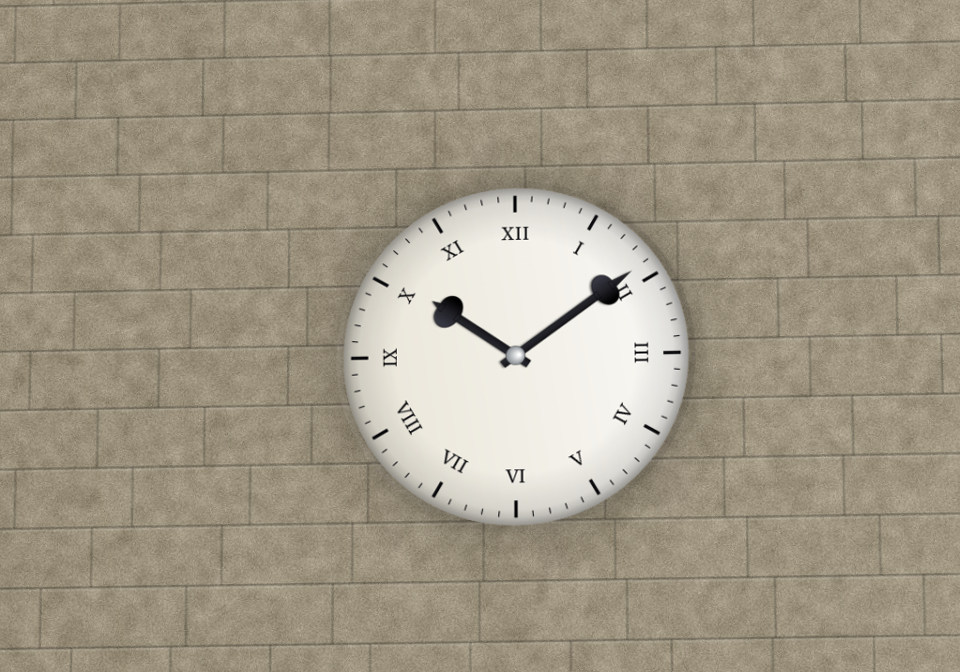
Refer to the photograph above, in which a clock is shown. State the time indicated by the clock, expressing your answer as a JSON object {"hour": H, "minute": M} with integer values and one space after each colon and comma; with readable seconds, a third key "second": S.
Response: {"hour": 10, "minute": 9}
